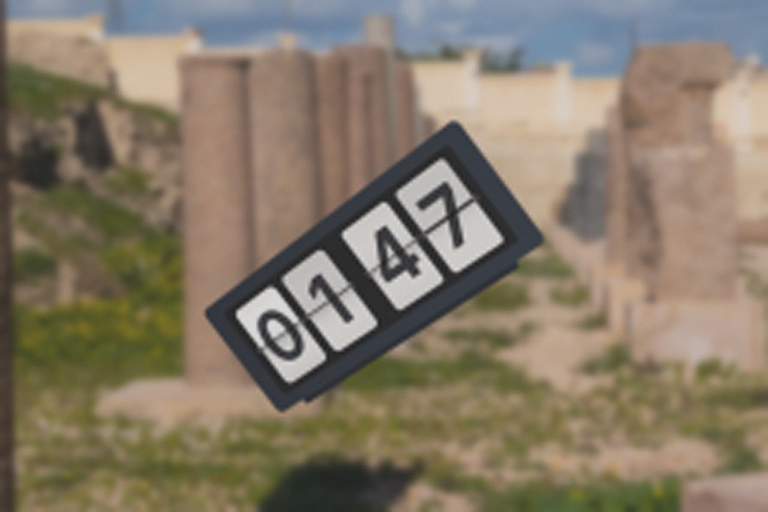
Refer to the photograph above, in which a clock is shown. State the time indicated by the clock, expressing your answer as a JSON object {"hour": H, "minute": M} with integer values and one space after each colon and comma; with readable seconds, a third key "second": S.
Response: {"hour": 1, "minute": 47}
